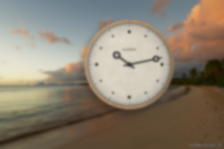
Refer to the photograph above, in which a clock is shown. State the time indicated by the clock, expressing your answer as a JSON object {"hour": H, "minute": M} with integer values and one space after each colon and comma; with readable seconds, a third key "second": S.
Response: {"hour": 10, "minute": 13}
